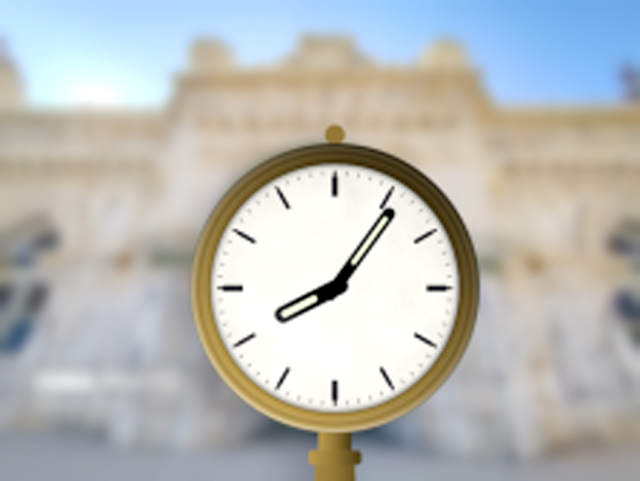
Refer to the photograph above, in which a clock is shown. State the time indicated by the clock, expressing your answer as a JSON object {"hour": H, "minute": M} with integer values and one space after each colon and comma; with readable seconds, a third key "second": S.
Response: {"hour": 8, "minute": 6}
